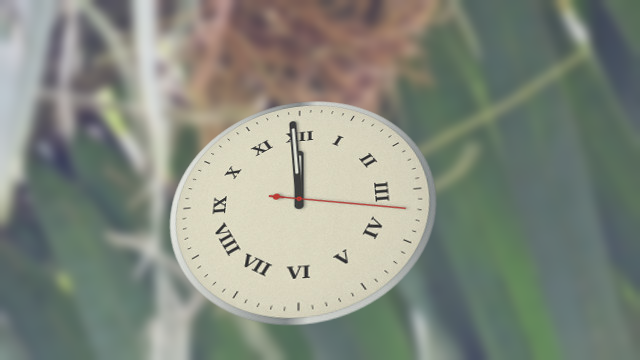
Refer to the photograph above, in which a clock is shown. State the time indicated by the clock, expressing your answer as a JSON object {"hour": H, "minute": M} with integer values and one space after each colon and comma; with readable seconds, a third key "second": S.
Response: {"hour": 11, "minute": 59, "second": 17}
